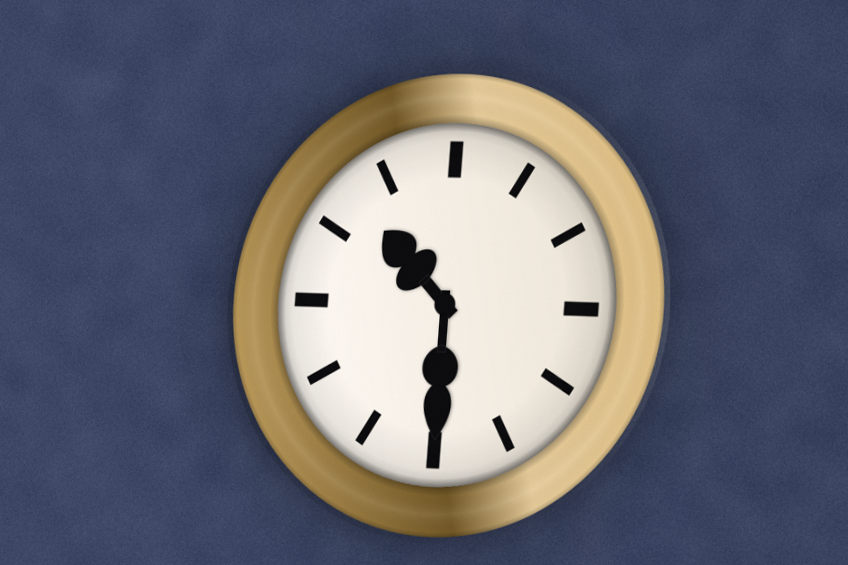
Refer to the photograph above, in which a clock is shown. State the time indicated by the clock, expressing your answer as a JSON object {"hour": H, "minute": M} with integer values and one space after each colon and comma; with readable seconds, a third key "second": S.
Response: {"hour": 10, "minute": 30}
